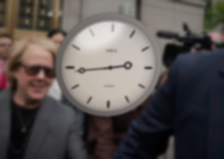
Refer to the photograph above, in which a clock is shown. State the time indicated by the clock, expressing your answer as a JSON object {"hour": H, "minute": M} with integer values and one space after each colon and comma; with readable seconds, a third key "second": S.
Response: {"hour": 2, "minute": 44}
